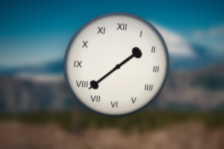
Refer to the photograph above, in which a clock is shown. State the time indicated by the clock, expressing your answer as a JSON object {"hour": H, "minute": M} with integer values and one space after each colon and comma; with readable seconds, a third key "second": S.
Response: {"hour": 1, "minute": 38}
